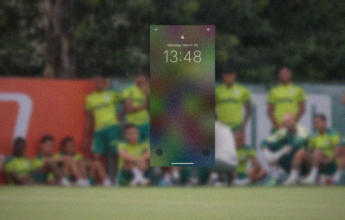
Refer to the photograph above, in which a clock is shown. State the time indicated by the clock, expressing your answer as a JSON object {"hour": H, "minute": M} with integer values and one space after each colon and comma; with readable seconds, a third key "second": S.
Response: {"hour": 13, "minute": 48}
